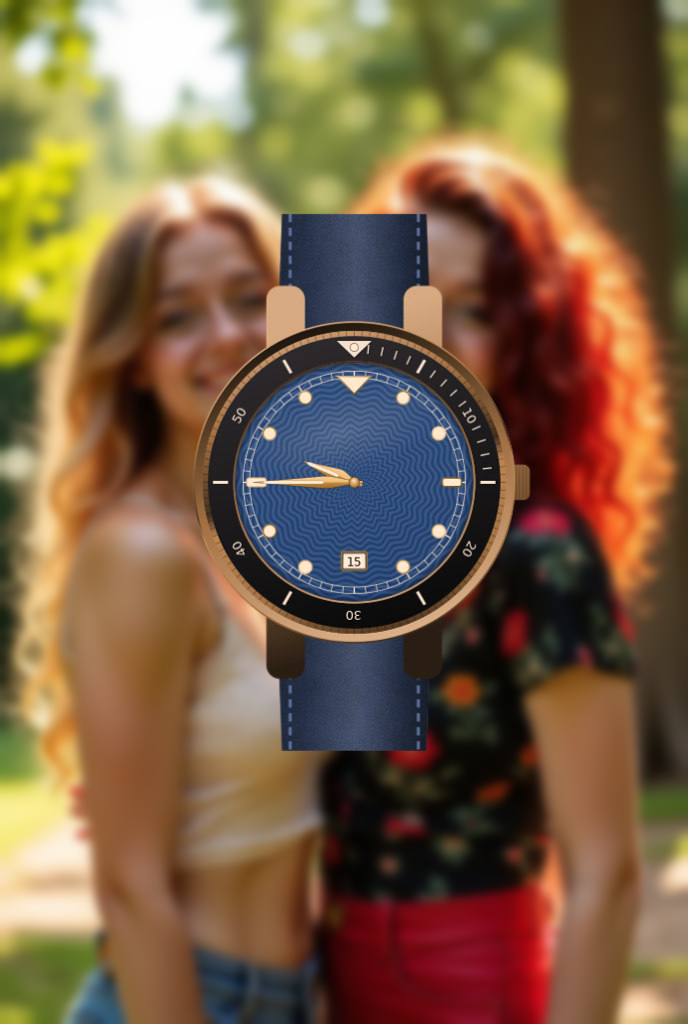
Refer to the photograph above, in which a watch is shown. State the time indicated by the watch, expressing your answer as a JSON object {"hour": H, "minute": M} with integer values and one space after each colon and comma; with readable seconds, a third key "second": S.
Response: {"hour": 9, "minute": 45}
